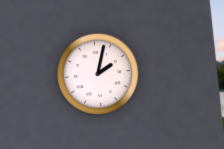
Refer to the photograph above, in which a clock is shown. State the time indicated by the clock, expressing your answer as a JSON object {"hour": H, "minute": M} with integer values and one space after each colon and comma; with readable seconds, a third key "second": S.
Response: {"hour": 2, "minute": 3}
